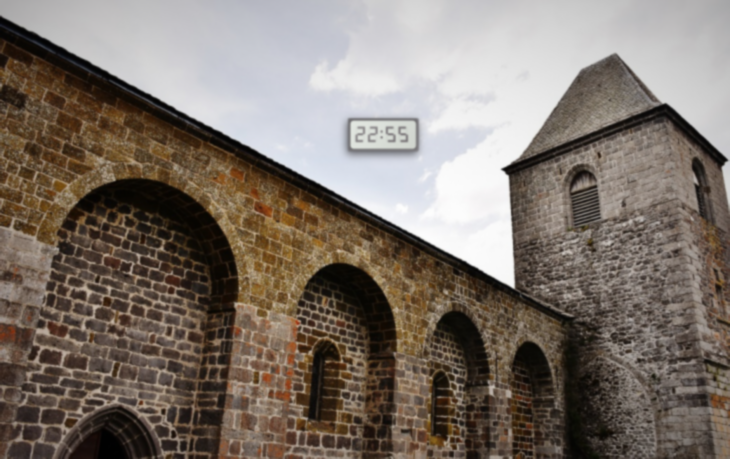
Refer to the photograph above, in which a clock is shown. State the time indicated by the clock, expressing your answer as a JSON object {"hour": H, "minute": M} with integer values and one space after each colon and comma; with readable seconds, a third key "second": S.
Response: {"hour": 22, "minute": 55}
